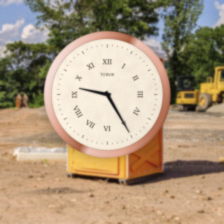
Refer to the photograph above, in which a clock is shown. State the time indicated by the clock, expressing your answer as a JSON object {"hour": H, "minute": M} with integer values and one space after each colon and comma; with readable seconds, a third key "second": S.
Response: {"hour": 9, "minute": 25}
